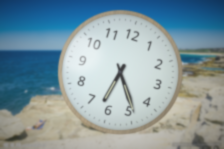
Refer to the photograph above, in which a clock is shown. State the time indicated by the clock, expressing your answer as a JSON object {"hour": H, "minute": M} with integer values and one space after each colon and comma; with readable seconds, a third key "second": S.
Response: {"hour": 6, "minute": 24}
